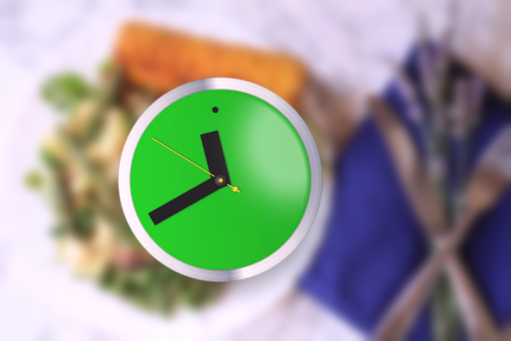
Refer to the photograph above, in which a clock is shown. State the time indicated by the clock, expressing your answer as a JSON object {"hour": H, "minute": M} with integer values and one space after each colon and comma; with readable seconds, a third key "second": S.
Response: {"hour": 11, "minute": 40, "second": 51}
